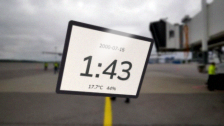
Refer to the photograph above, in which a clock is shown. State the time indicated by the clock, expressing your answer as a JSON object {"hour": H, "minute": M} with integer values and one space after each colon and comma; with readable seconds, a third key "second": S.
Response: {"hour": 1, "minute": 43}
